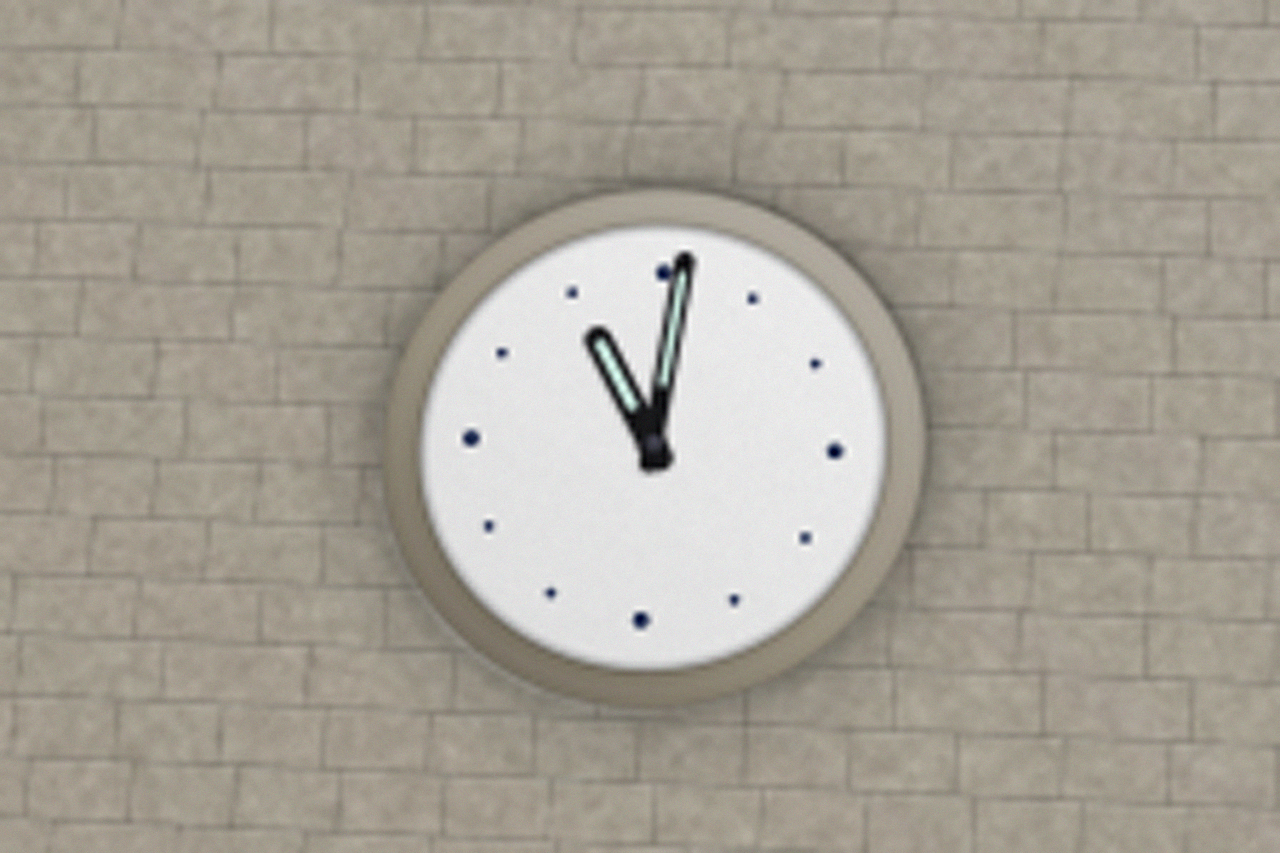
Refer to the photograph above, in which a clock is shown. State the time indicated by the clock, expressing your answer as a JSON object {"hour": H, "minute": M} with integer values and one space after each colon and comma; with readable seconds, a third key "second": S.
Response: {"hour": 11, "minute": 1}
